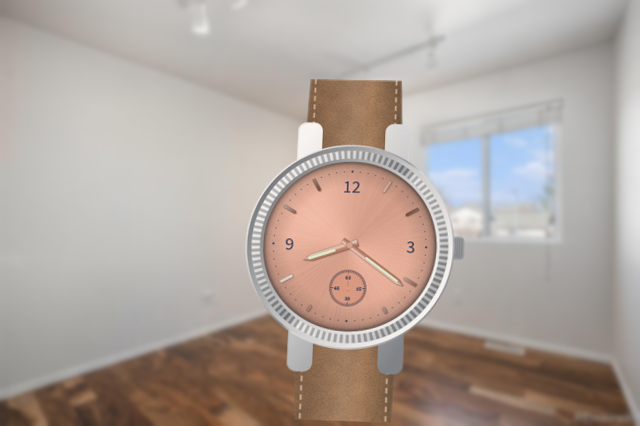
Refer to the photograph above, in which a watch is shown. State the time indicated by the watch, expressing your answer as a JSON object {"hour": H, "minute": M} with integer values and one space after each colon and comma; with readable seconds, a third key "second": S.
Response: {"hour": 8, "minute": 21}
